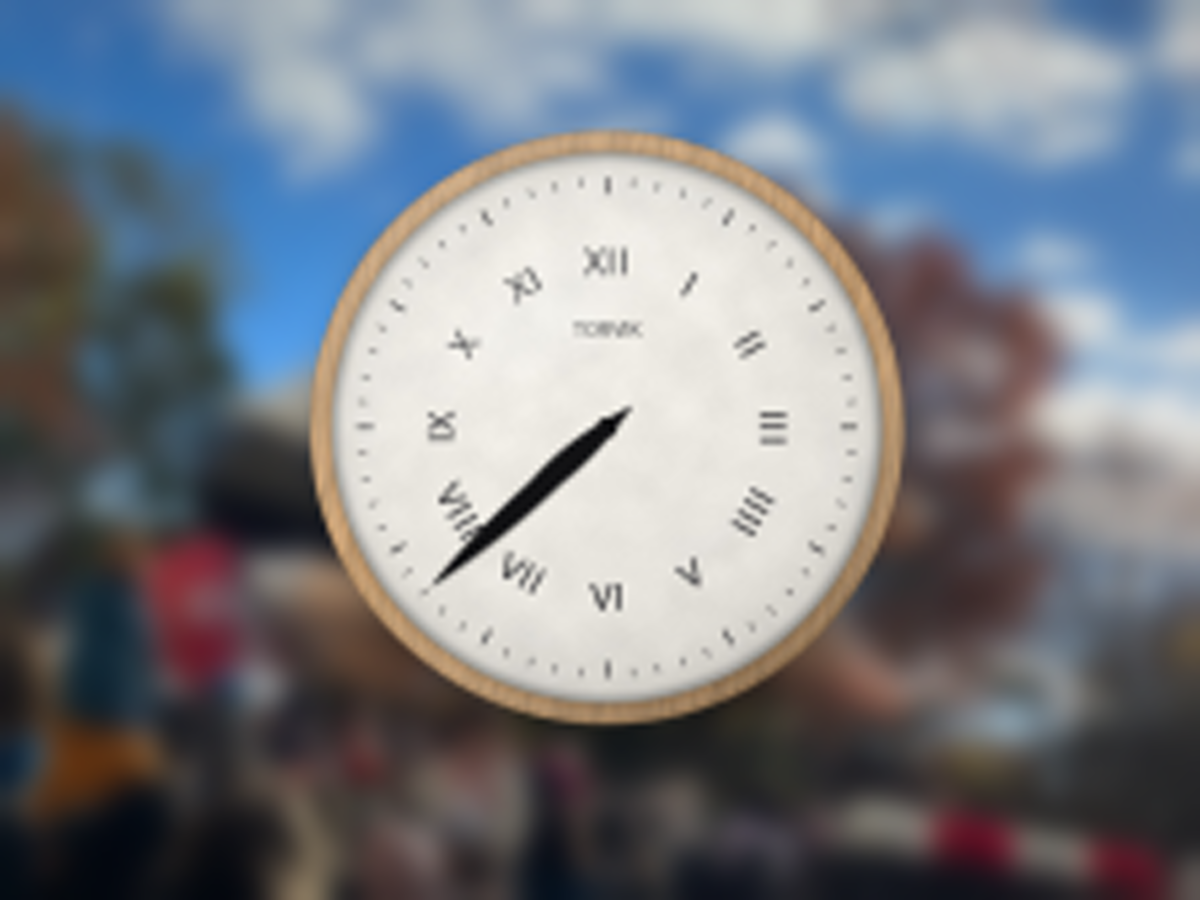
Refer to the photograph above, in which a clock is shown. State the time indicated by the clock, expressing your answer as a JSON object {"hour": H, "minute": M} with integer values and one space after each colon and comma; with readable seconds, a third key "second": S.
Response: {"hour": 7, "minute": 38}
